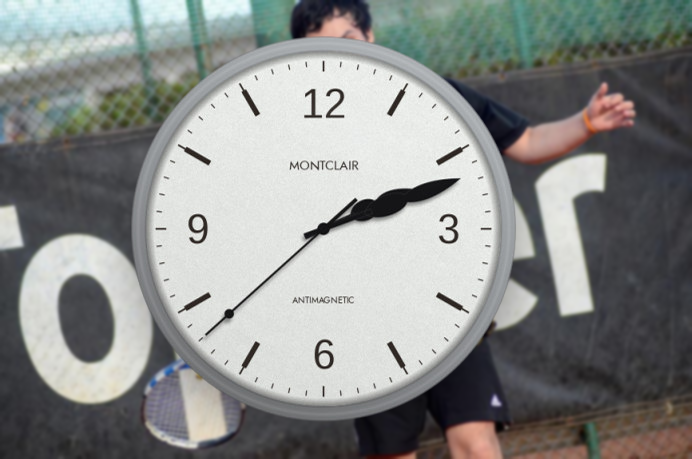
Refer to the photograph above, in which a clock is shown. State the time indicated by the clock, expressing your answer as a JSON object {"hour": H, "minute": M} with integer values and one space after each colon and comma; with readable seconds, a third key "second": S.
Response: {"hour": 2, "minute": 11, "second": 38}
